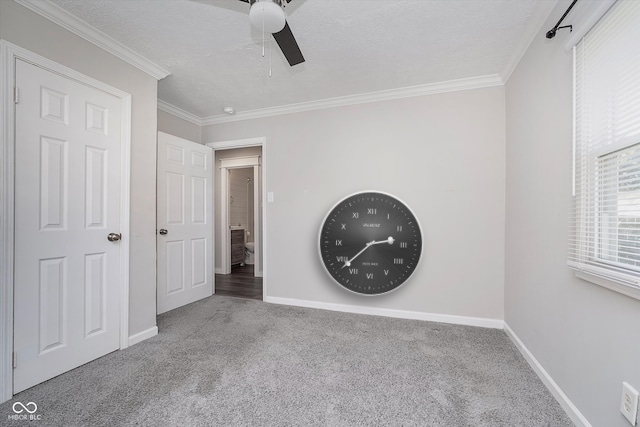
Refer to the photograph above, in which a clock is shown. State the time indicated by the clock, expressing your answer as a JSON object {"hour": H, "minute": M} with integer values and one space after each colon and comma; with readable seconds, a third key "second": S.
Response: {"hour": 2, "minute": 38}
